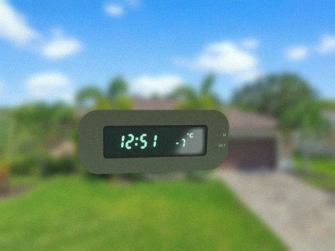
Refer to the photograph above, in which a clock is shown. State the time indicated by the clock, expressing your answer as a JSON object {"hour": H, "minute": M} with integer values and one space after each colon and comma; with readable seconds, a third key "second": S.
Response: {"hour": 12, "minute": 51}
